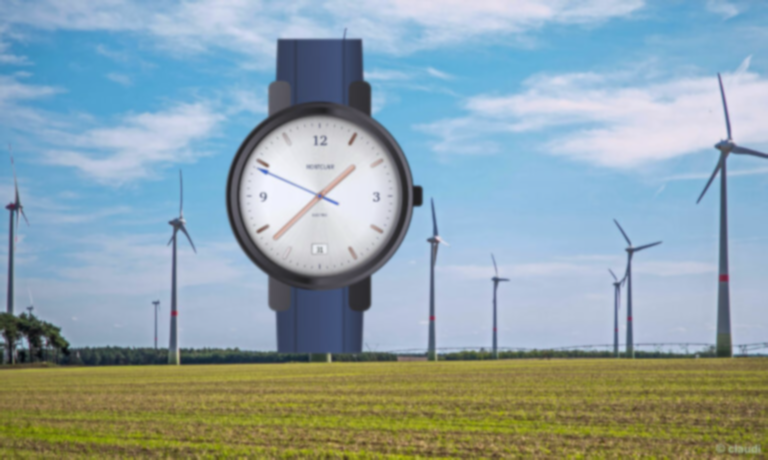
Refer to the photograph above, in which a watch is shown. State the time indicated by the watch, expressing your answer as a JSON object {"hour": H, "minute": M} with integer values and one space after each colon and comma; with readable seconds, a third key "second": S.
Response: {"hour": 1, "minute": 37, "second": 49}
